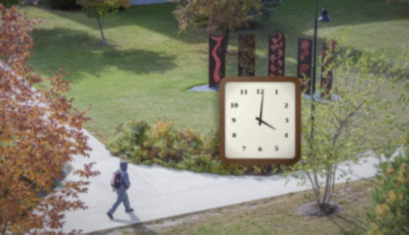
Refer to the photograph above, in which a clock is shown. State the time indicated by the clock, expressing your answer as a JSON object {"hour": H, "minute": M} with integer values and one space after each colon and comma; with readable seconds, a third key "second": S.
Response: {"hour": 4, "minute": 1}
